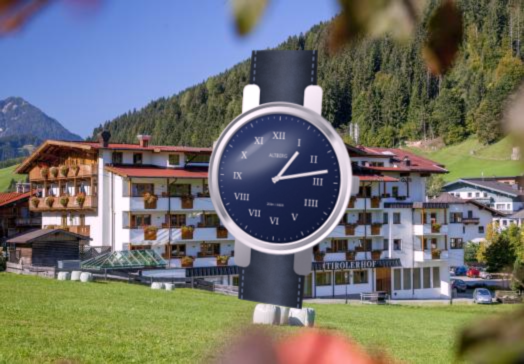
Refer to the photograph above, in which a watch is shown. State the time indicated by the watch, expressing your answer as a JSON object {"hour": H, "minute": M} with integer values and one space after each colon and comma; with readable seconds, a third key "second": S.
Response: {"hour": 1, "minute": 13}
